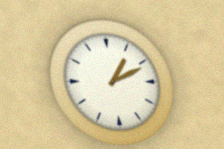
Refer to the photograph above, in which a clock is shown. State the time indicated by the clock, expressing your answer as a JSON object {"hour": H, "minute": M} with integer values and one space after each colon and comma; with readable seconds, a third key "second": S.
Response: {"hour": 1, "minute": 11}
